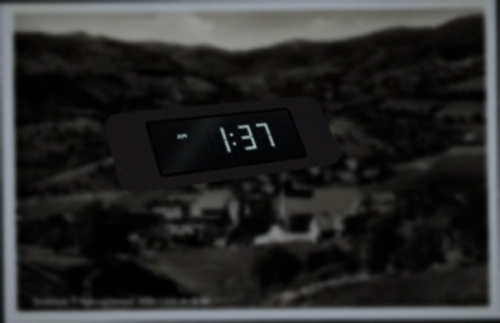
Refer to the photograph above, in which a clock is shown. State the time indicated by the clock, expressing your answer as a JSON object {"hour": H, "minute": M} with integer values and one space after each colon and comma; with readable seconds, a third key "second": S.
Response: {"hour": 1, "minute": 37}
